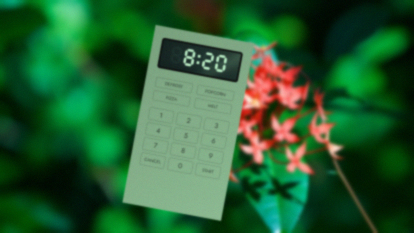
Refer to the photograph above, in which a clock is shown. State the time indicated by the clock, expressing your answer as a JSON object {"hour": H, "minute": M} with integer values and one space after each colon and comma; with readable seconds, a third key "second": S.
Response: {"hour": 8, "minute": 20}
